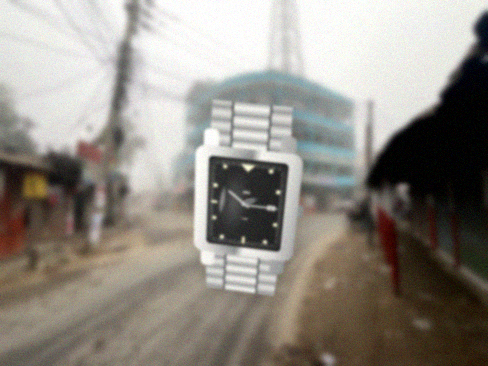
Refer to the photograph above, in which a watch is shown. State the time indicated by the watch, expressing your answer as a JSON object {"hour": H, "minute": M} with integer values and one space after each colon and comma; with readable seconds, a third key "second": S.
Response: {"hour": 10, "minute": 15}
